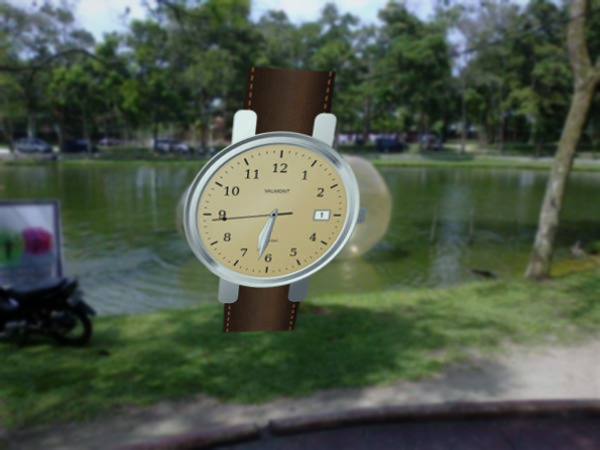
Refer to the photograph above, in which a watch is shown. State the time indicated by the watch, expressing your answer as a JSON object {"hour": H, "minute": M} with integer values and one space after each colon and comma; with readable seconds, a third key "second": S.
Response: {"hour": 6, "minute": 31, "second": 44}
